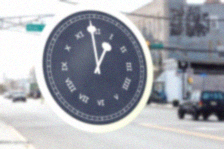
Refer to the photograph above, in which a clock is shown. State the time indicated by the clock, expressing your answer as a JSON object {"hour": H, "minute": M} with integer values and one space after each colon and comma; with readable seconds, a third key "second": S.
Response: {"hour": 12, "minute": 59}
